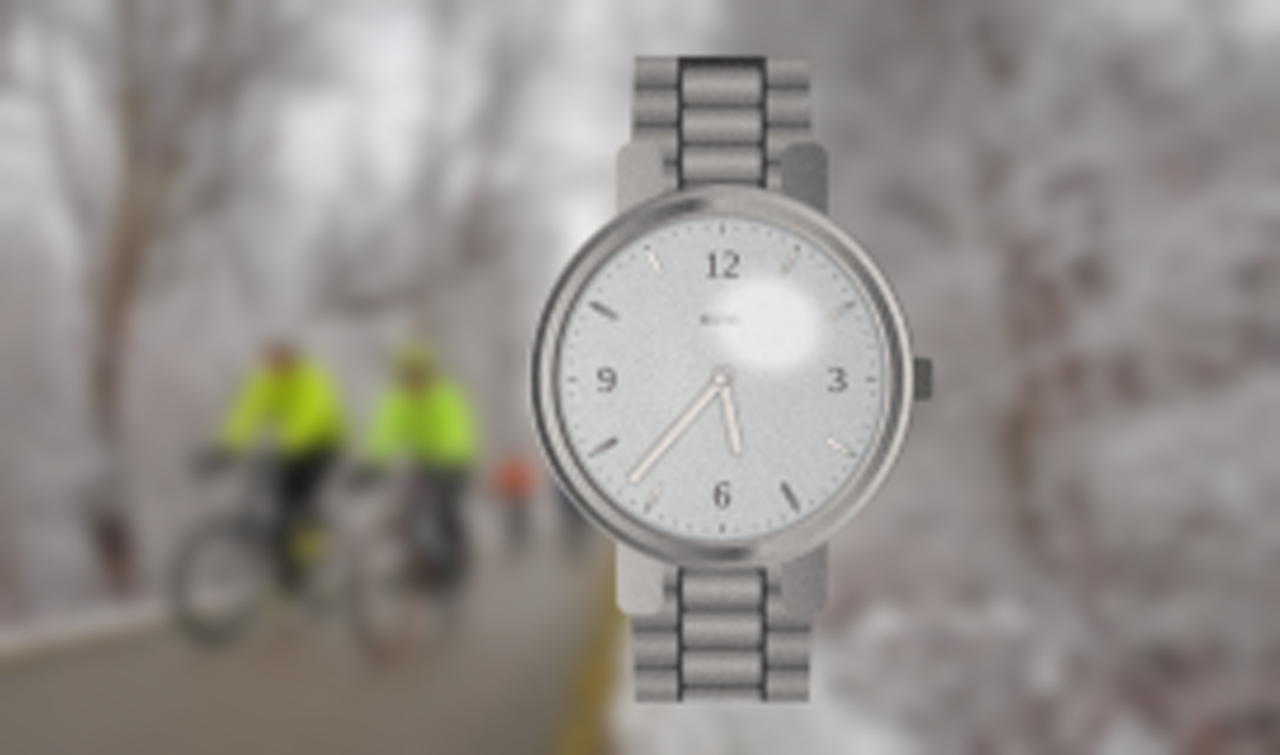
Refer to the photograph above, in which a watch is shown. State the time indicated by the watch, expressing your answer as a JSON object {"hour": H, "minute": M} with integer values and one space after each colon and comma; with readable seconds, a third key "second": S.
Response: {"hour": 5, "minute": 37}
